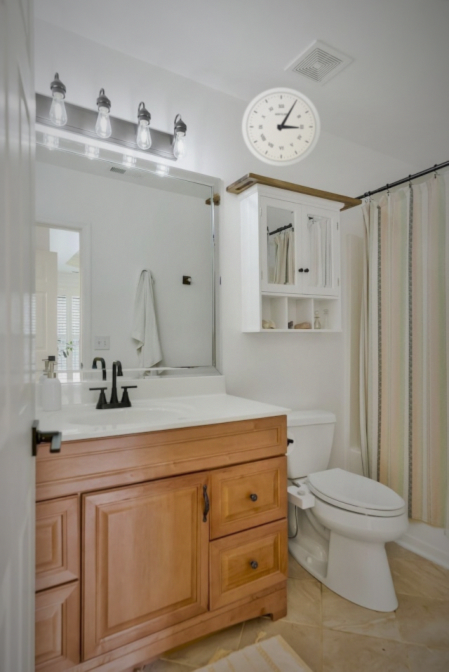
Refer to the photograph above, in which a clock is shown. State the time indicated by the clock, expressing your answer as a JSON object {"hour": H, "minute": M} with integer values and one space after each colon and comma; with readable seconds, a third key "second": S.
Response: {"hour": 3, "minute": 5}
